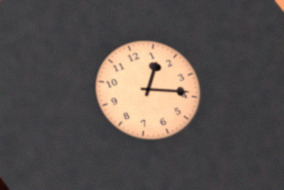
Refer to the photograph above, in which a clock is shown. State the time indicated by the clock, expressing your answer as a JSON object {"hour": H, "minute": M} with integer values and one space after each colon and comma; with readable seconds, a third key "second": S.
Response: {"hour": 1, "minute": 19}
